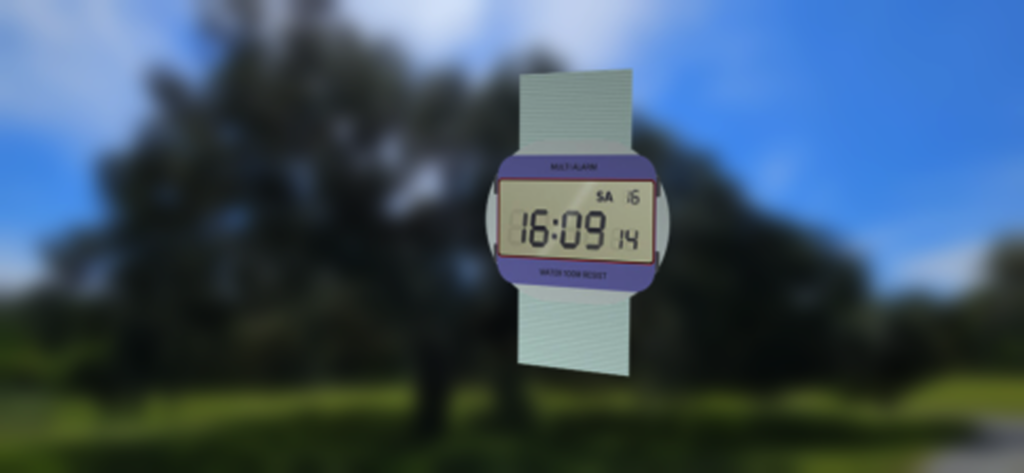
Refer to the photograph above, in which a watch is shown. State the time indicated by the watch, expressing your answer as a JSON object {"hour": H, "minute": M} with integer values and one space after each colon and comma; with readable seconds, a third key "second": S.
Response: {"hour": 16, "minute": 9, "second": 14}
